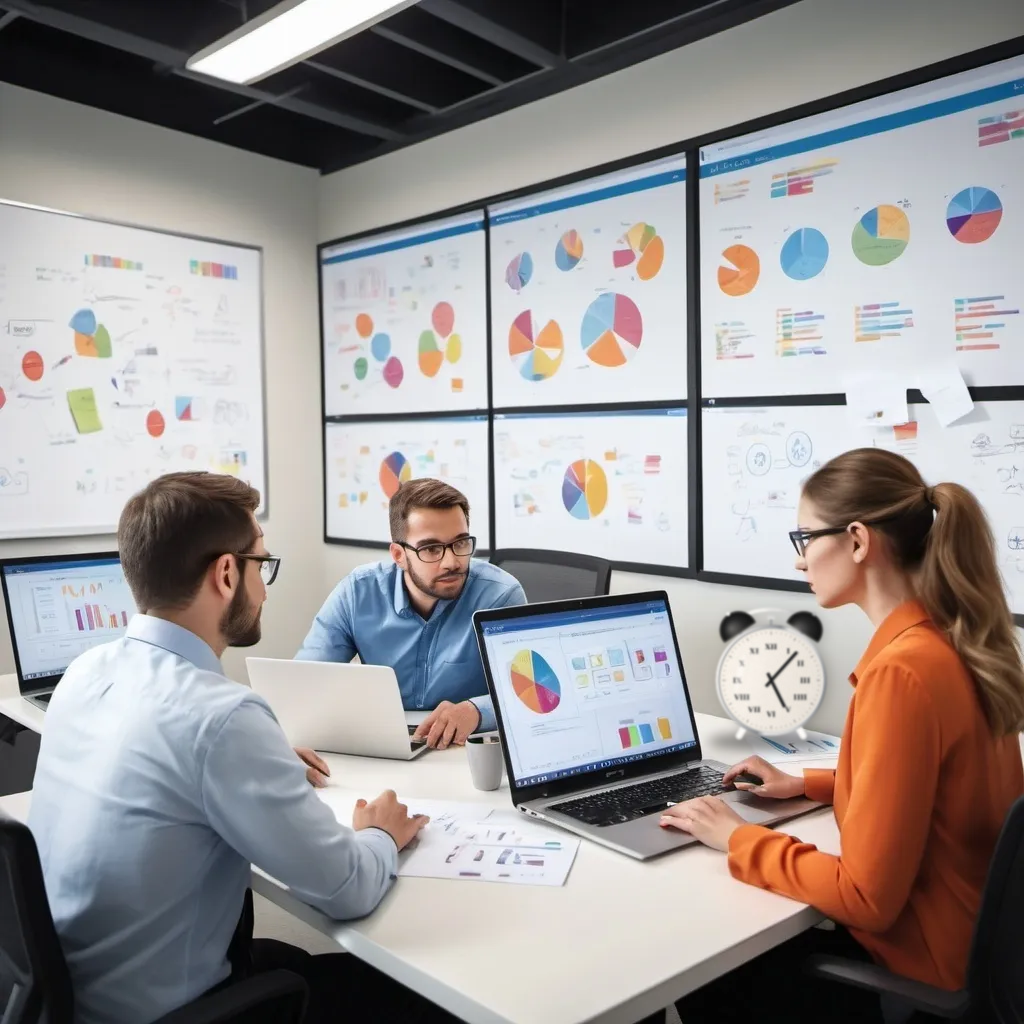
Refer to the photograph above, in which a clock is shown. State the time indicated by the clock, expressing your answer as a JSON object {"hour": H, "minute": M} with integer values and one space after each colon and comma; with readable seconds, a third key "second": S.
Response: {"hour": 5, "minute": 7}
